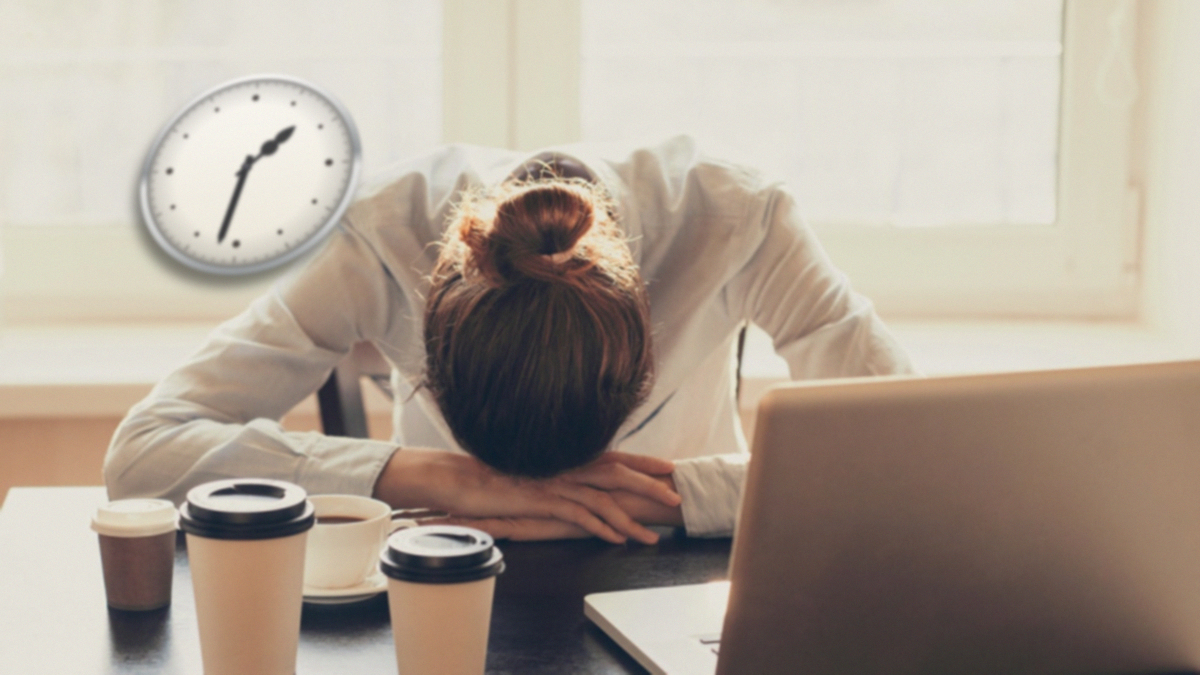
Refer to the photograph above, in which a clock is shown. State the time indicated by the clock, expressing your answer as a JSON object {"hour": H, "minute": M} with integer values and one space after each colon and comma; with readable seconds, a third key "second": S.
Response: {"hour": 1, "minute": 32}
